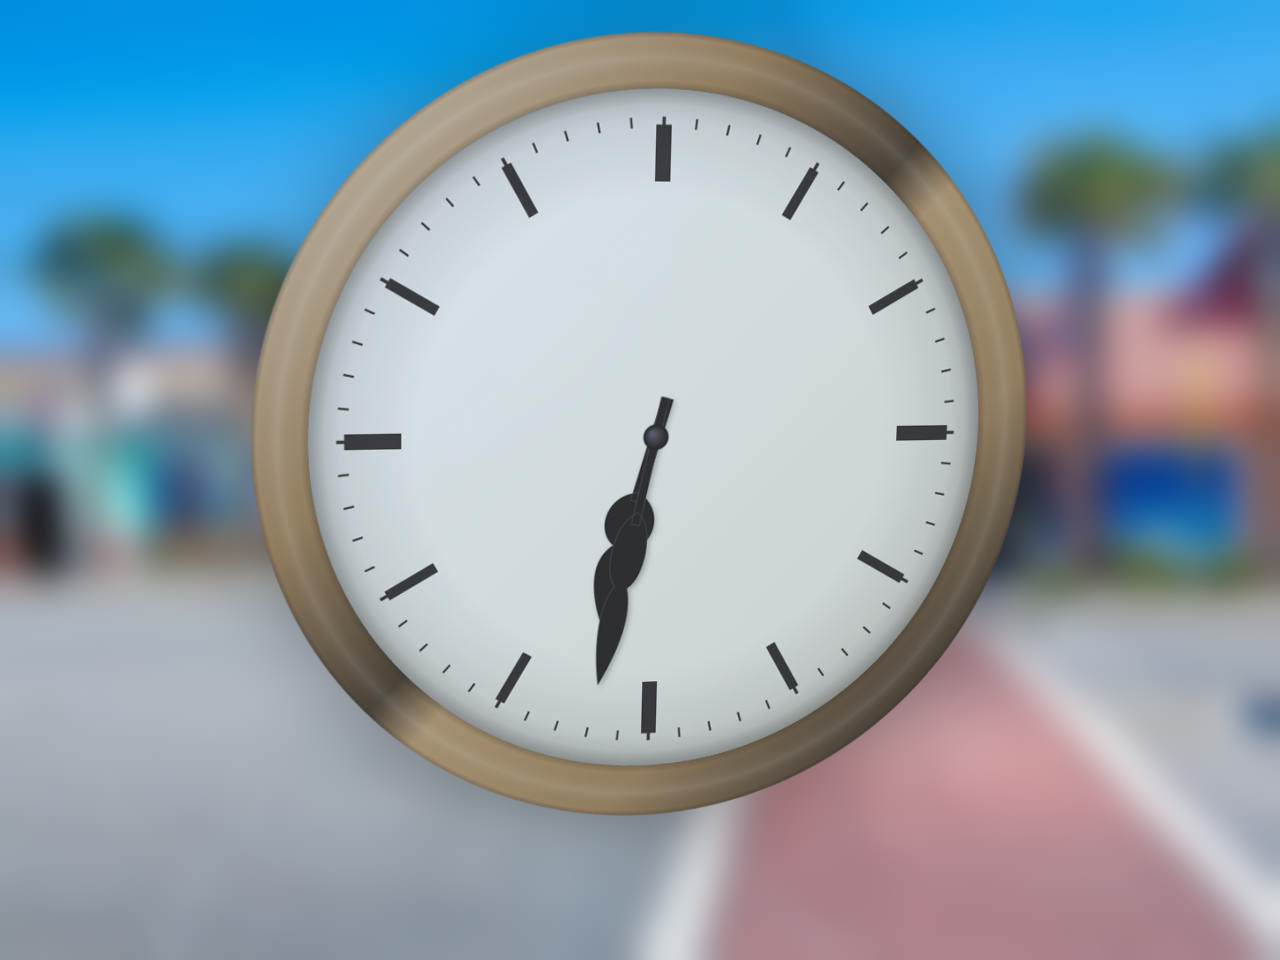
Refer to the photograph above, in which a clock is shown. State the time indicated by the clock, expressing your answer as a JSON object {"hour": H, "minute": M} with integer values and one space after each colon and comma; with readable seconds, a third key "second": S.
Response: {"hour": 6, "minute": 32}
